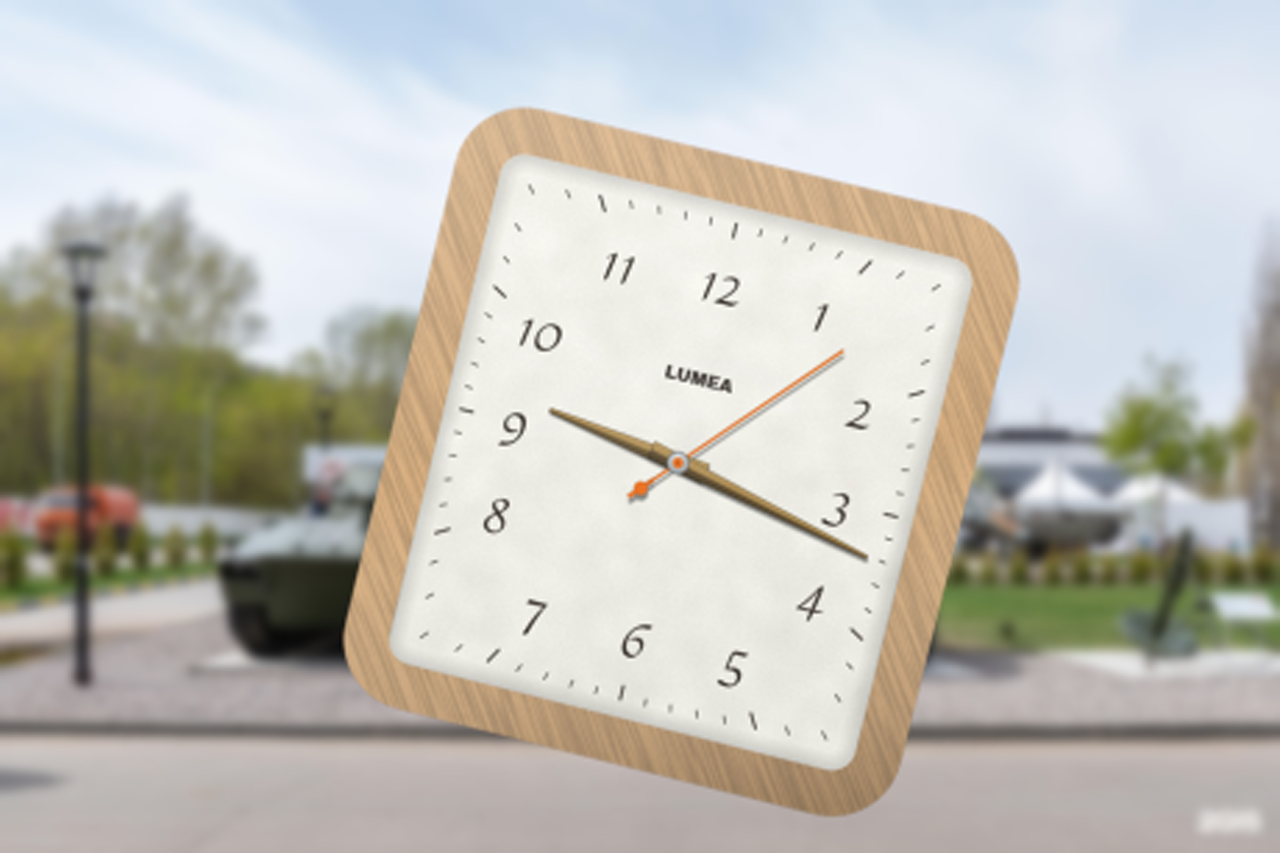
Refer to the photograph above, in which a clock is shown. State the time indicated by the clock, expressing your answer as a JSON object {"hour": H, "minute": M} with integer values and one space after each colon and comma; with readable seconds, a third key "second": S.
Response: {"hour": 9, "minute": 17, "second": 7}
